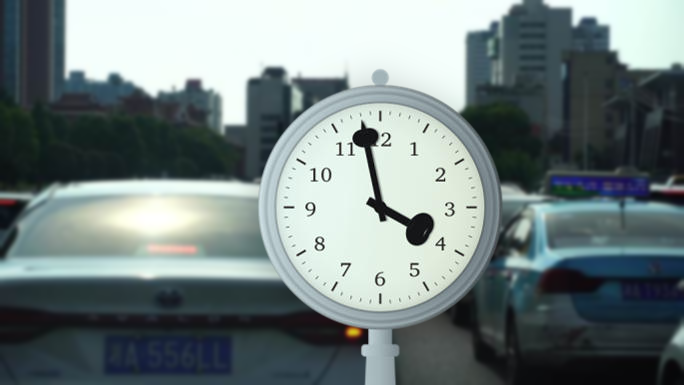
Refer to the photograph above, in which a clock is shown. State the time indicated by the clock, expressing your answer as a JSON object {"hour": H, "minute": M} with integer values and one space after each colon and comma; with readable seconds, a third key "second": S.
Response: {"hour": 3, "minute": 58}
